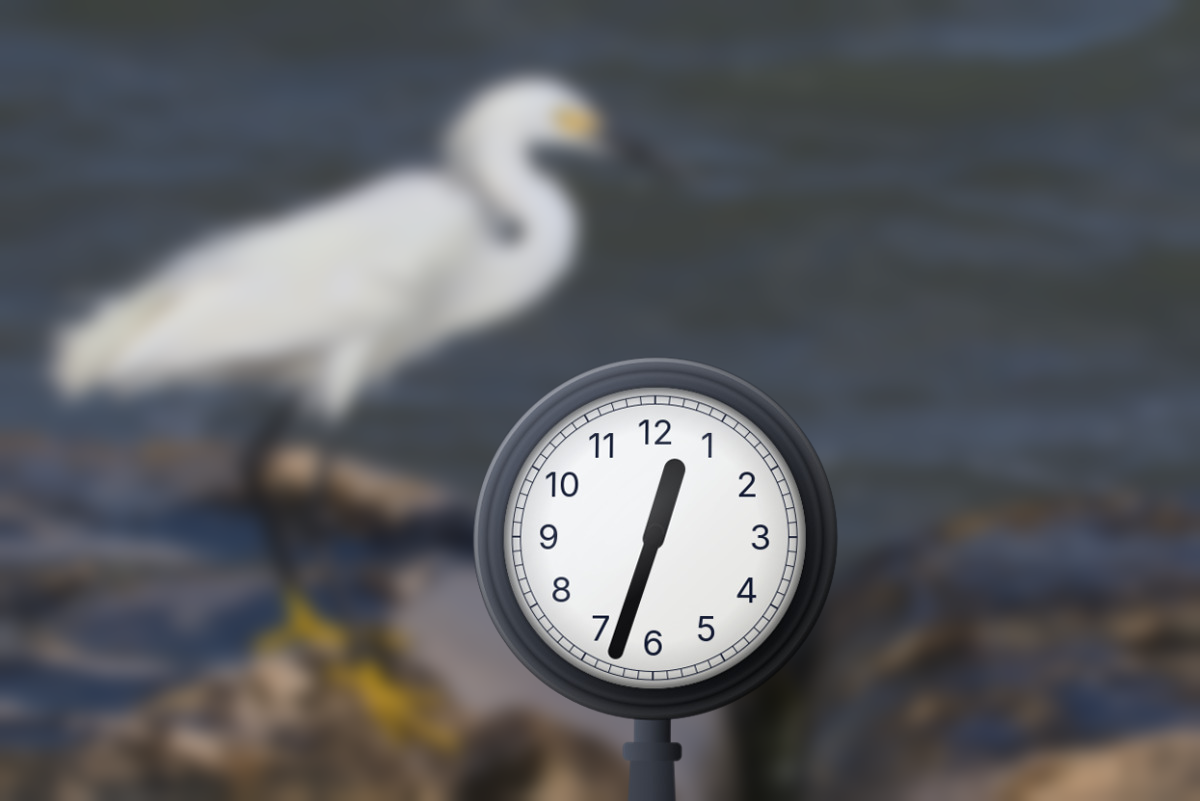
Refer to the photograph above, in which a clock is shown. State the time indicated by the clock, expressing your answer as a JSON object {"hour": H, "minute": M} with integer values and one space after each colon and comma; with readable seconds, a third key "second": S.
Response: {"hour": 12, "minute": 33}
